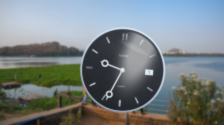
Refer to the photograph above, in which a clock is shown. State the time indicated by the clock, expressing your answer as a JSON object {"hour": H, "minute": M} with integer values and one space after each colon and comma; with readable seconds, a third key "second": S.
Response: {"hour": 9, "minute": 34}
